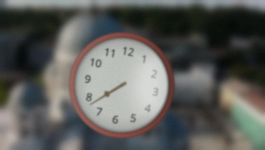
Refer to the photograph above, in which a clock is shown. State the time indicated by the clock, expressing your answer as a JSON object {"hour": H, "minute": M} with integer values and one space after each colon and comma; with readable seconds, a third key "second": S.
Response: {"hour": 7, "minute": 38}
